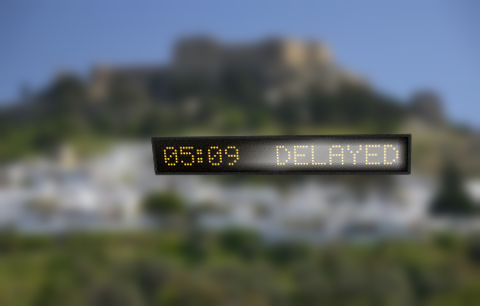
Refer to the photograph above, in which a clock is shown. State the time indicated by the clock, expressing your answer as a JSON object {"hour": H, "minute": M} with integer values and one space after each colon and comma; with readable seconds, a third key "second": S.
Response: {"hour": 5, "minute": 9}
